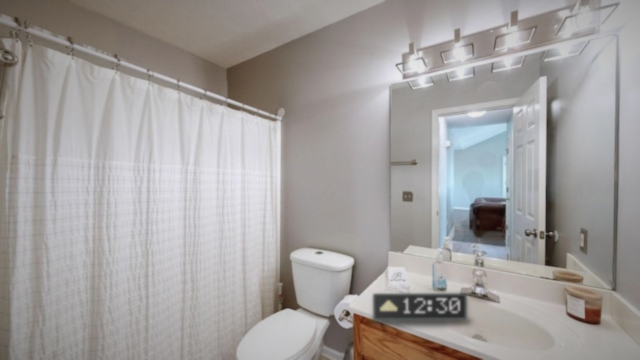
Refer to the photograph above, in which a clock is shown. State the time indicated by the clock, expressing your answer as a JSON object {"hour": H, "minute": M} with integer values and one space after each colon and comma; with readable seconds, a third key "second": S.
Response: {"hour": 12, "minute": 30}
